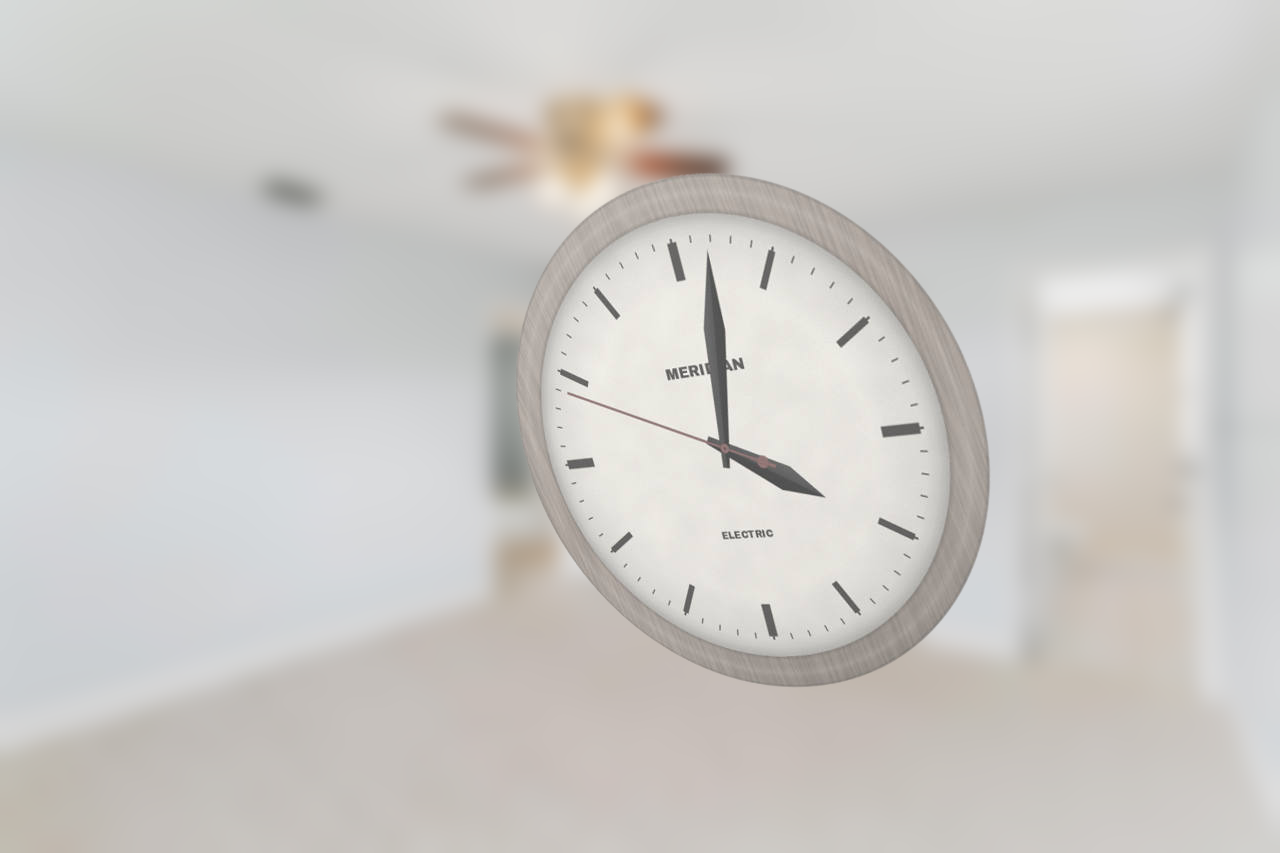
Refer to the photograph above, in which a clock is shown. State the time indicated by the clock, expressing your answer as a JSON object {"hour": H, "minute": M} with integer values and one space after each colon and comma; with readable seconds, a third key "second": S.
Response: {"hour": 4, "minute": 1, "second": 49}
